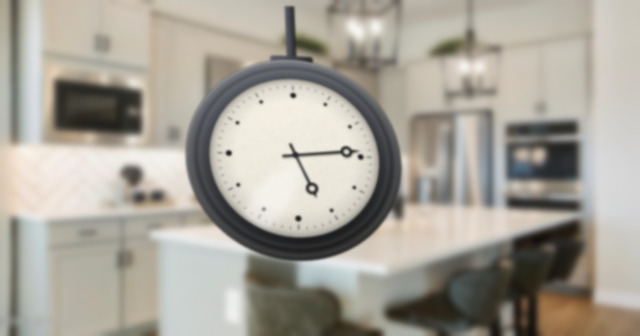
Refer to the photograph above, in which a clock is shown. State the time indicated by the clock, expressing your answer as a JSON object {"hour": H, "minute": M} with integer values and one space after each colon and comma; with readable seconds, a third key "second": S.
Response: {"hour": 5, "minute": 14}
